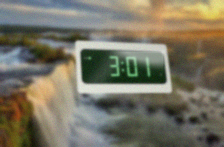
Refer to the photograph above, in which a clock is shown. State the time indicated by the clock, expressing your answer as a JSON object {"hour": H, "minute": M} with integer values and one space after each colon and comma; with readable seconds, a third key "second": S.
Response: {"hour": 3, "minute": 1}
